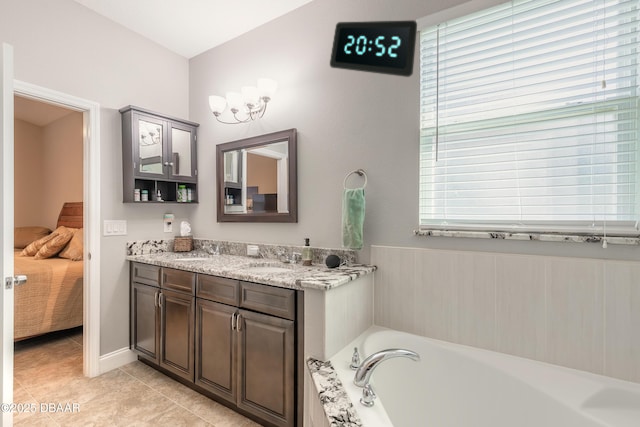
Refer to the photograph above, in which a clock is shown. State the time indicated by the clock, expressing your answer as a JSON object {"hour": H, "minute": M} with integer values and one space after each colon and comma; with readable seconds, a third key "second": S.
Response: {"hour": 20, "minute": 52}
